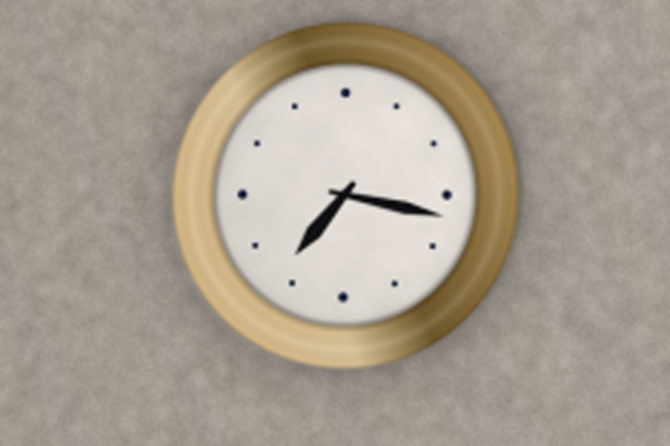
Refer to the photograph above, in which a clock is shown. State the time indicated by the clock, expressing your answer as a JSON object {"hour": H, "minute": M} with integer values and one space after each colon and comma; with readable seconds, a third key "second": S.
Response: {"hour": 7, "minute": 17}
